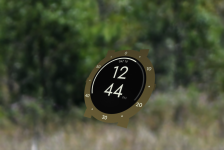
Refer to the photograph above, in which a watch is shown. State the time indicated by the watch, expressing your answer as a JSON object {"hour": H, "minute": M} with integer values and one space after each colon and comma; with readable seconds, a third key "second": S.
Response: {"hour": 12, "minute": 44}
